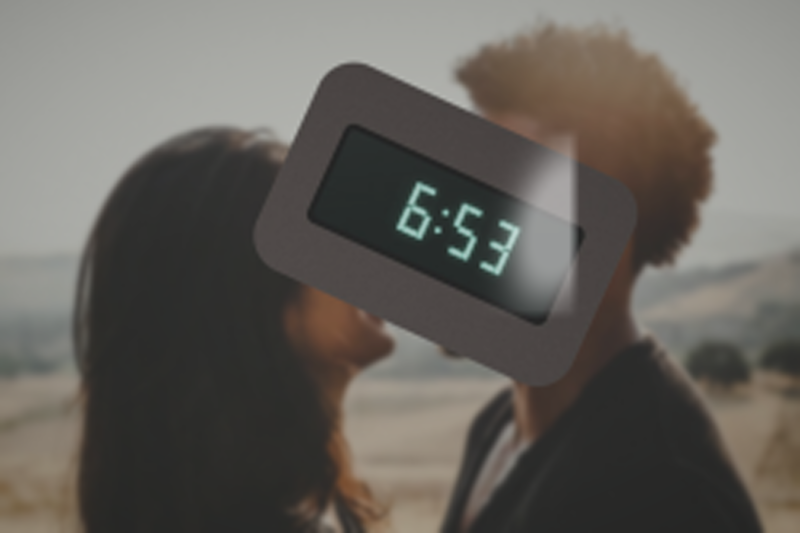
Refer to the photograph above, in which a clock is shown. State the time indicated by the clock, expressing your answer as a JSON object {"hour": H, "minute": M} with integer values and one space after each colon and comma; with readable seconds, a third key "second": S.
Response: {"hour": 6, "minute": 53}
